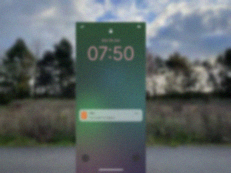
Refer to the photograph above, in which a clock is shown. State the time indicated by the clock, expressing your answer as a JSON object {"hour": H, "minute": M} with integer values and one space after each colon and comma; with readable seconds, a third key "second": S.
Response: {"hour": 7, "minute": 50}
